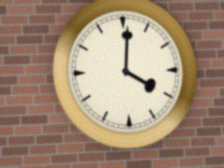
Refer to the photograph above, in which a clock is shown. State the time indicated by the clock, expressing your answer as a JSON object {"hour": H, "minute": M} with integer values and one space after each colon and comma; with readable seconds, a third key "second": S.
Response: {"hour": 4, "minute": 1}
